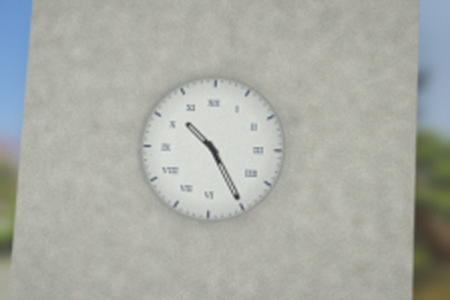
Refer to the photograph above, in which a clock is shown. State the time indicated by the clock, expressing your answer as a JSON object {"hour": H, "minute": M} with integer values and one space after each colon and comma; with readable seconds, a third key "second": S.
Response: {"hour": 10, "minute": 25}
